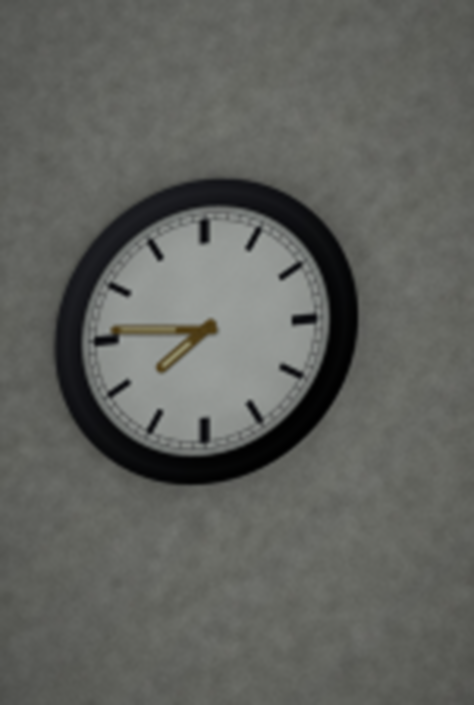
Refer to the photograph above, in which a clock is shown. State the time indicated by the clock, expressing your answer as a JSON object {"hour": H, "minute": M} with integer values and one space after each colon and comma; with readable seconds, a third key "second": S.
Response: {"hour": 7, "minute": 46}
